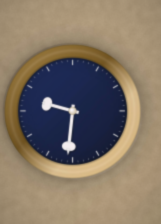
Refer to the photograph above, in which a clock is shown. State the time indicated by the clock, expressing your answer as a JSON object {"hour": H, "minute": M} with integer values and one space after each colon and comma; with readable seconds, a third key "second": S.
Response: {"hour": 9, "minute": 31}
